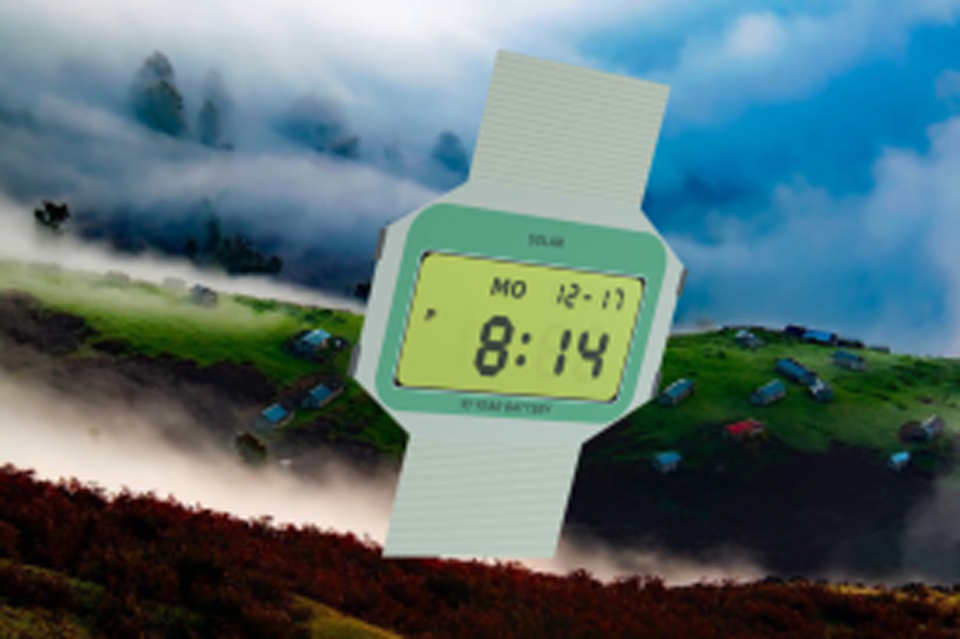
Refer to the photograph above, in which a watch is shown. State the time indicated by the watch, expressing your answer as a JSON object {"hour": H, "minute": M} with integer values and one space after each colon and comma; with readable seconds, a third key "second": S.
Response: {"hour": 8, "minute": 14}
